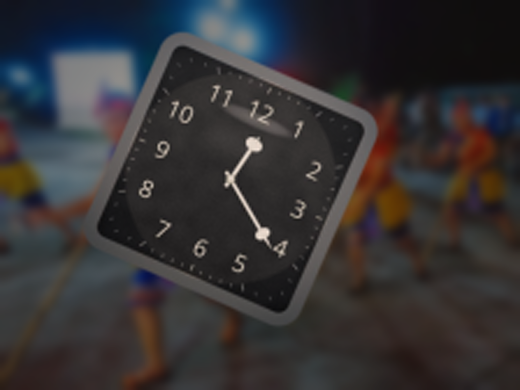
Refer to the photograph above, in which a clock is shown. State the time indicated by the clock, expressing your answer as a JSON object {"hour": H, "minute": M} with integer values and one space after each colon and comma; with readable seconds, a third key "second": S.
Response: {"hour": 12, "minute": 21}
